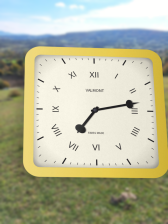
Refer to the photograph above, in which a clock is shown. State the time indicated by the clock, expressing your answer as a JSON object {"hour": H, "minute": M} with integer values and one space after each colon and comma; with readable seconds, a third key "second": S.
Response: {"hour": 7, "minute": 13}
